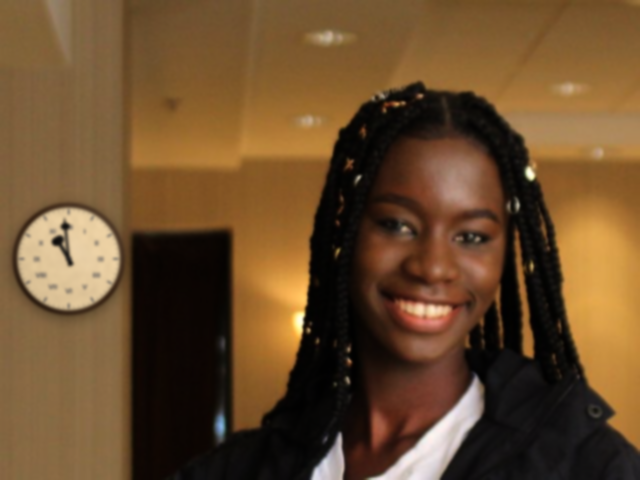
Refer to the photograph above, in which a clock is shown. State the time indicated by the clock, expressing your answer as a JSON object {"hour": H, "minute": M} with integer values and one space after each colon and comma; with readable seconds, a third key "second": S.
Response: {"hour": 10, "minute": 59}
